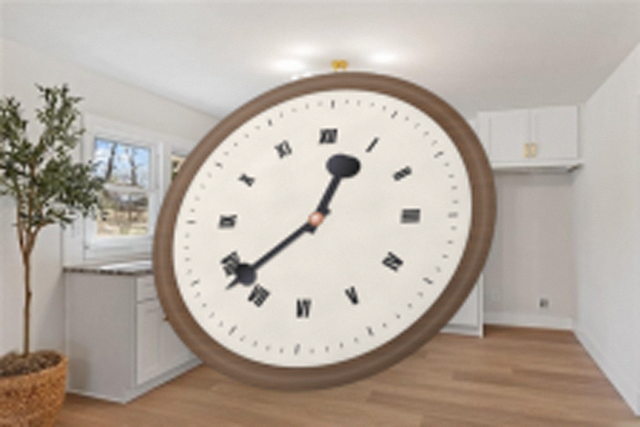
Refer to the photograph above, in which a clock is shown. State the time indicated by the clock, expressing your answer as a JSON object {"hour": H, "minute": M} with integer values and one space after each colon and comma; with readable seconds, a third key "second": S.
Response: {"hour": 12, "minute": 38}
